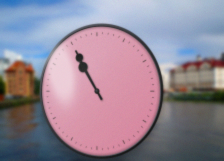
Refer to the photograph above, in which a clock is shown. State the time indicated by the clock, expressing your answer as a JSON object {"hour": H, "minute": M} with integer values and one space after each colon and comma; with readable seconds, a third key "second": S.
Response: {"hour": 10, "minute": 55}
